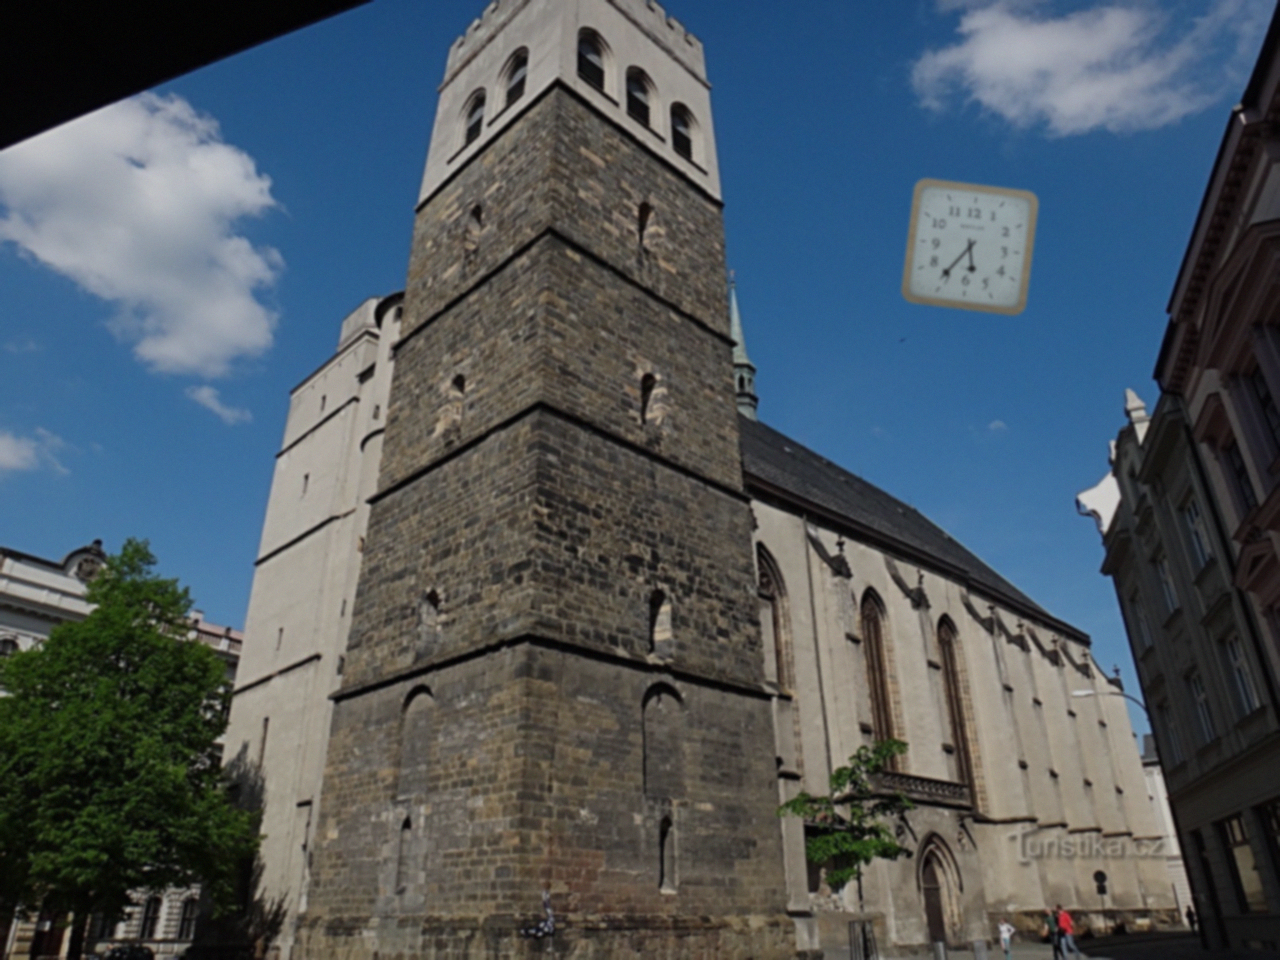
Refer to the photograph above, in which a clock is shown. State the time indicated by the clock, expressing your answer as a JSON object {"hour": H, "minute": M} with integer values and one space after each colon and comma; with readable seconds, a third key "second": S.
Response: {"hour": 5, "minute": 36}
